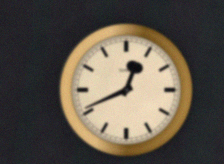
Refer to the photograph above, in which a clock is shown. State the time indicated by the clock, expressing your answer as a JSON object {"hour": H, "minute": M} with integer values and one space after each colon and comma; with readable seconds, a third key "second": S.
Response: {"hour": 12, "minute": 41}
